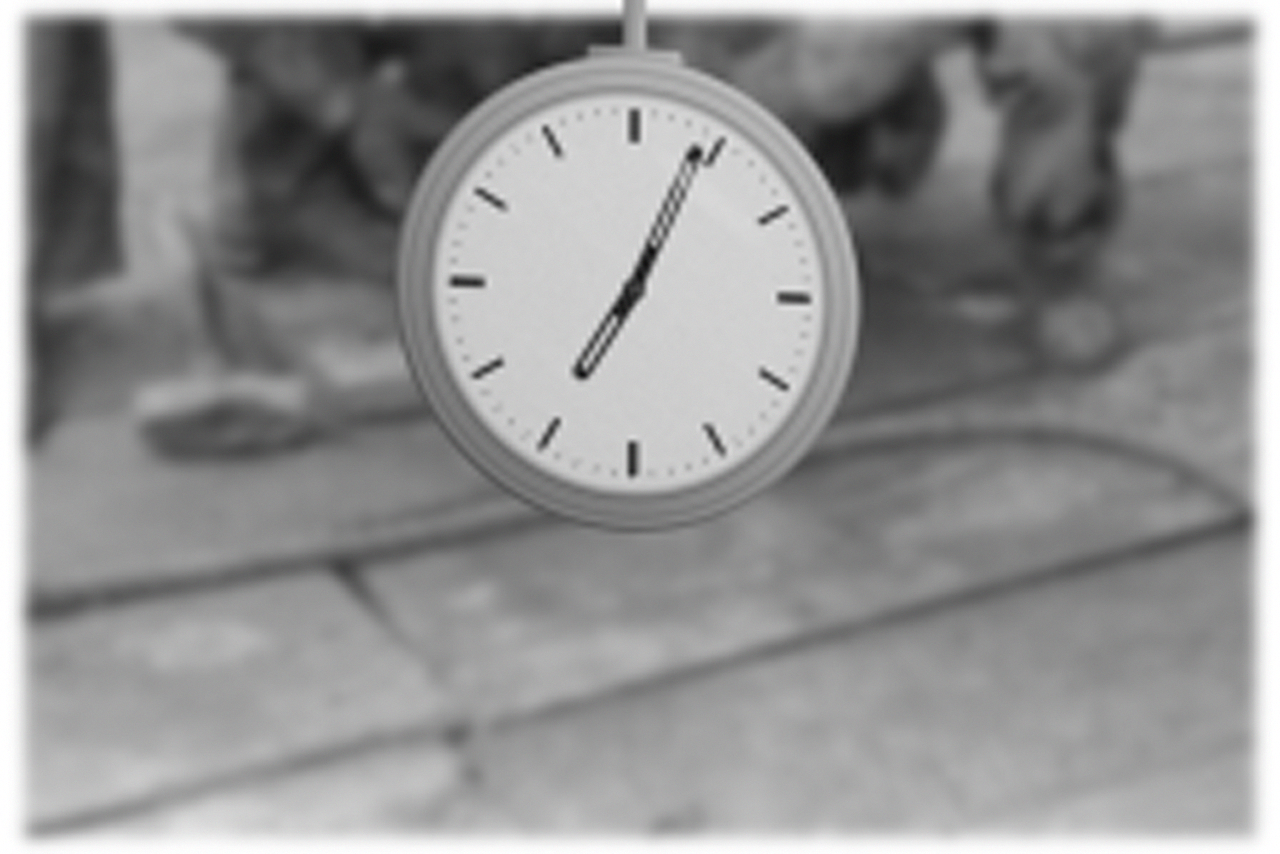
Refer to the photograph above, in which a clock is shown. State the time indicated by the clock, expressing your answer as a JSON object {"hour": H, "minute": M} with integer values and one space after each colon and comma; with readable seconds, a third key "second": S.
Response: {"hour": 7, "minute": 4}
